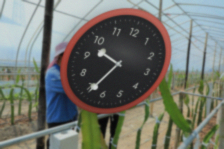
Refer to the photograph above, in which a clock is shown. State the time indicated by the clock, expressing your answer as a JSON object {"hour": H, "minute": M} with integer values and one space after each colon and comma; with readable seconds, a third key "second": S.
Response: {"hour": 9, "minute": 34}
